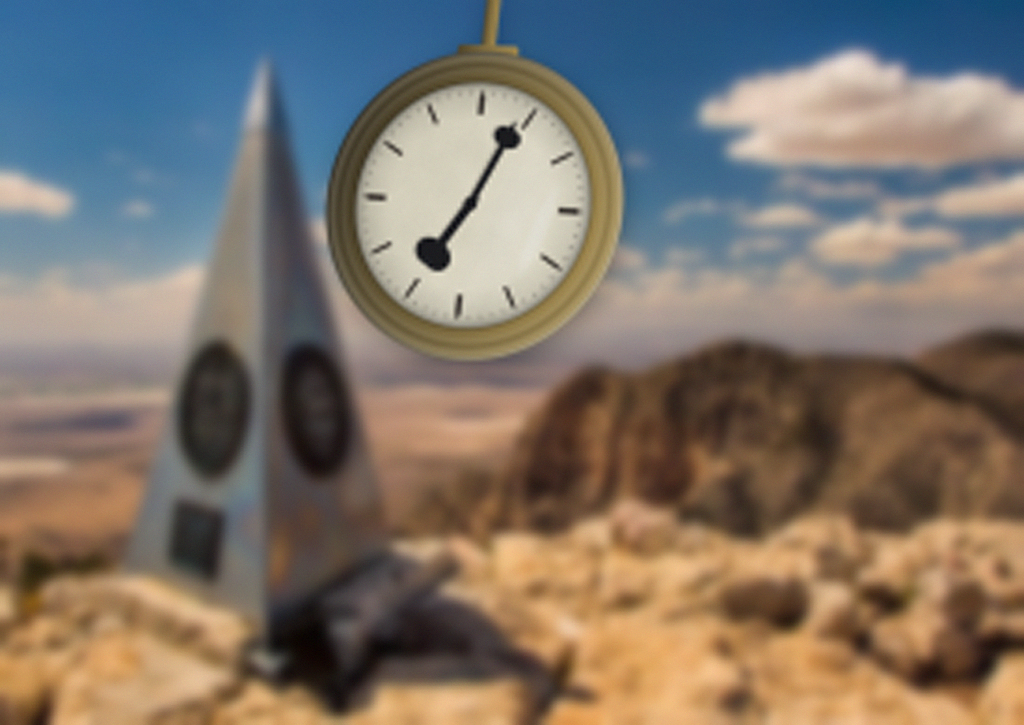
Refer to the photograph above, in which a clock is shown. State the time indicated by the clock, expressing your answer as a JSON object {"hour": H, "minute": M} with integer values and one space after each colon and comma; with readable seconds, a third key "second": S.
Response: {"hour": 7, "minute": 4}
